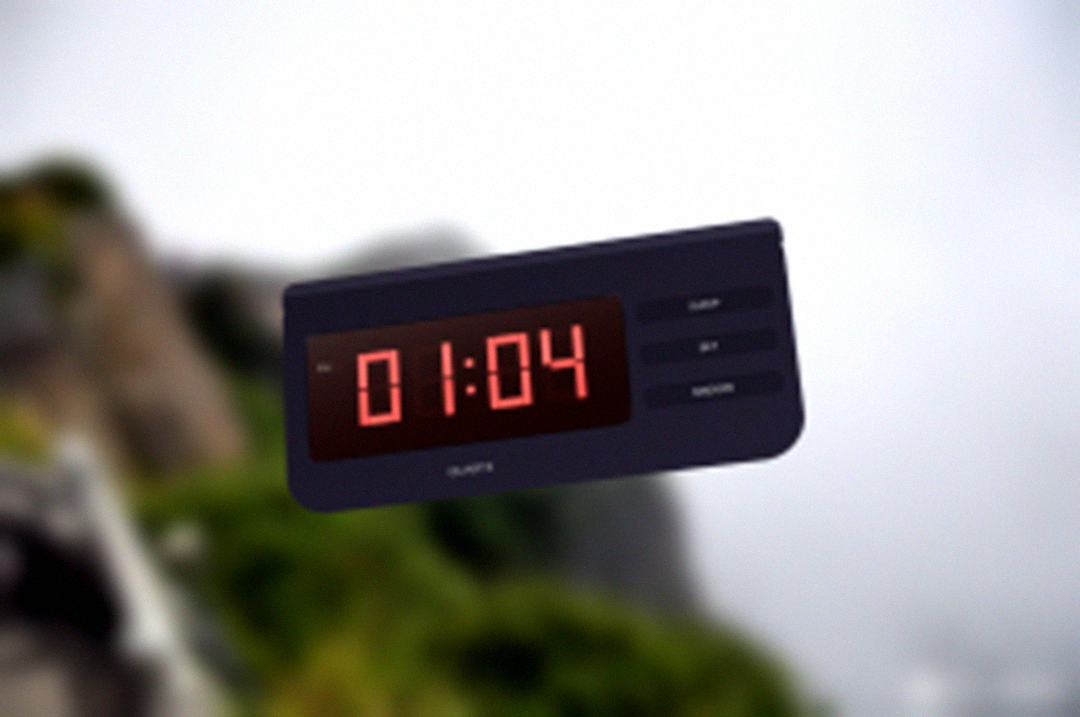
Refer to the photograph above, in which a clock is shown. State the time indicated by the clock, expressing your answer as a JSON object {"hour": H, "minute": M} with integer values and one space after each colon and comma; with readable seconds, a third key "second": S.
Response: {"hour": 1, "minute": 4}
